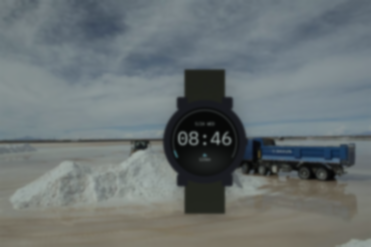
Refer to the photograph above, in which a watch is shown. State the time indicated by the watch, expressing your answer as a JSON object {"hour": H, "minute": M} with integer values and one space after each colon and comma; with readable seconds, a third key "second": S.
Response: {"hour": 8, "minute": 46}
